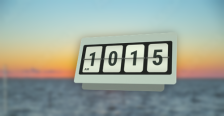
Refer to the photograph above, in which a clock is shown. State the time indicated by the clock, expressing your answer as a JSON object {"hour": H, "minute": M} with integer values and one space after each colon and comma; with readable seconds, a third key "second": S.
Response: {"hour": 10, "minute": 15}
